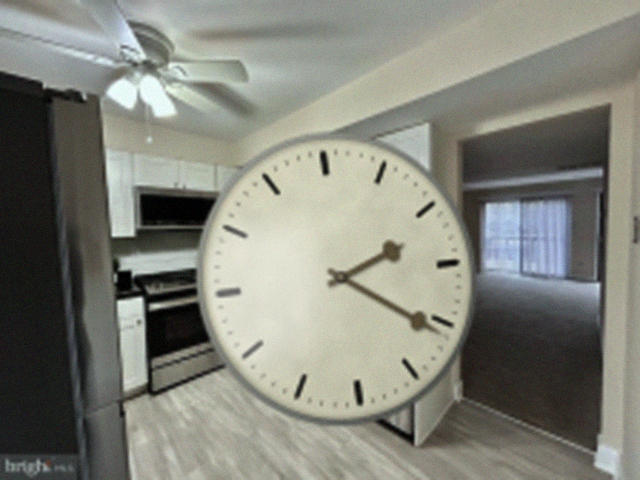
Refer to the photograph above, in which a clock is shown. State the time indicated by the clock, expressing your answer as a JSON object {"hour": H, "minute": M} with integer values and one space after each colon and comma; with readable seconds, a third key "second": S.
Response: {"hour": 2, "minute": 21}
